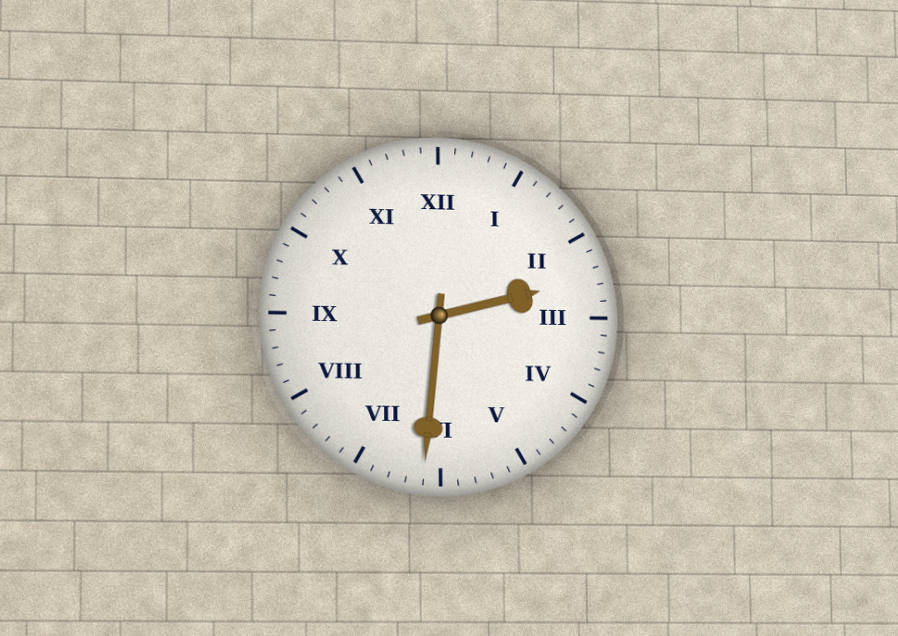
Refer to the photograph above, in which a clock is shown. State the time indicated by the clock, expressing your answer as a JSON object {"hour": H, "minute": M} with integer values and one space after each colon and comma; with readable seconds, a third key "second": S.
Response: {"hour": 2, "minute": 31}
